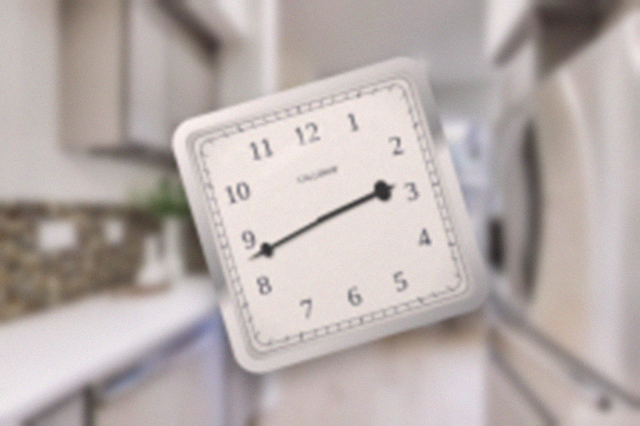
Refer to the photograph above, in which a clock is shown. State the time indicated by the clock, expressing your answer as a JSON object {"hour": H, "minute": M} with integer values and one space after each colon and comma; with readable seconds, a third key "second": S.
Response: {"hour": 2, "minute": 43}
